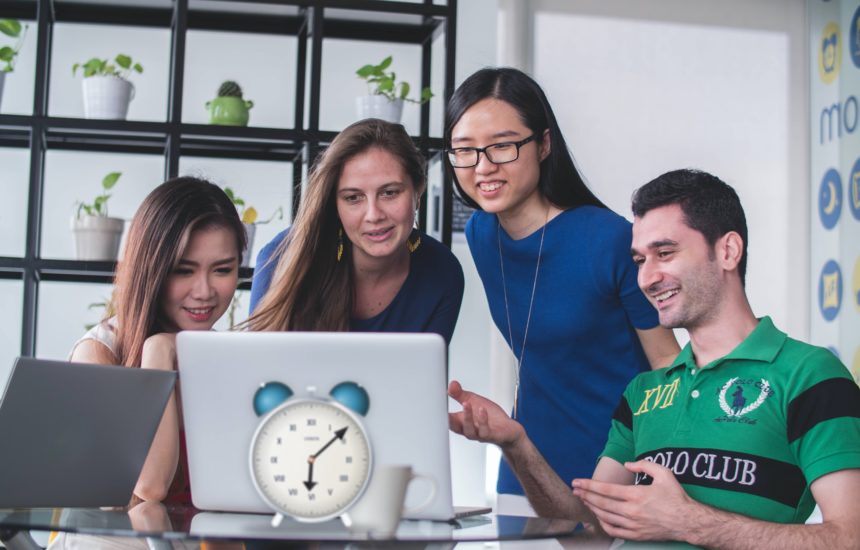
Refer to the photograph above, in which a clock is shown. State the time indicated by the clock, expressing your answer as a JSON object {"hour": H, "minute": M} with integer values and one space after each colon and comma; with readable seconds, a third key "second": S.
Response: {"hour": 6, "minute": 8}
